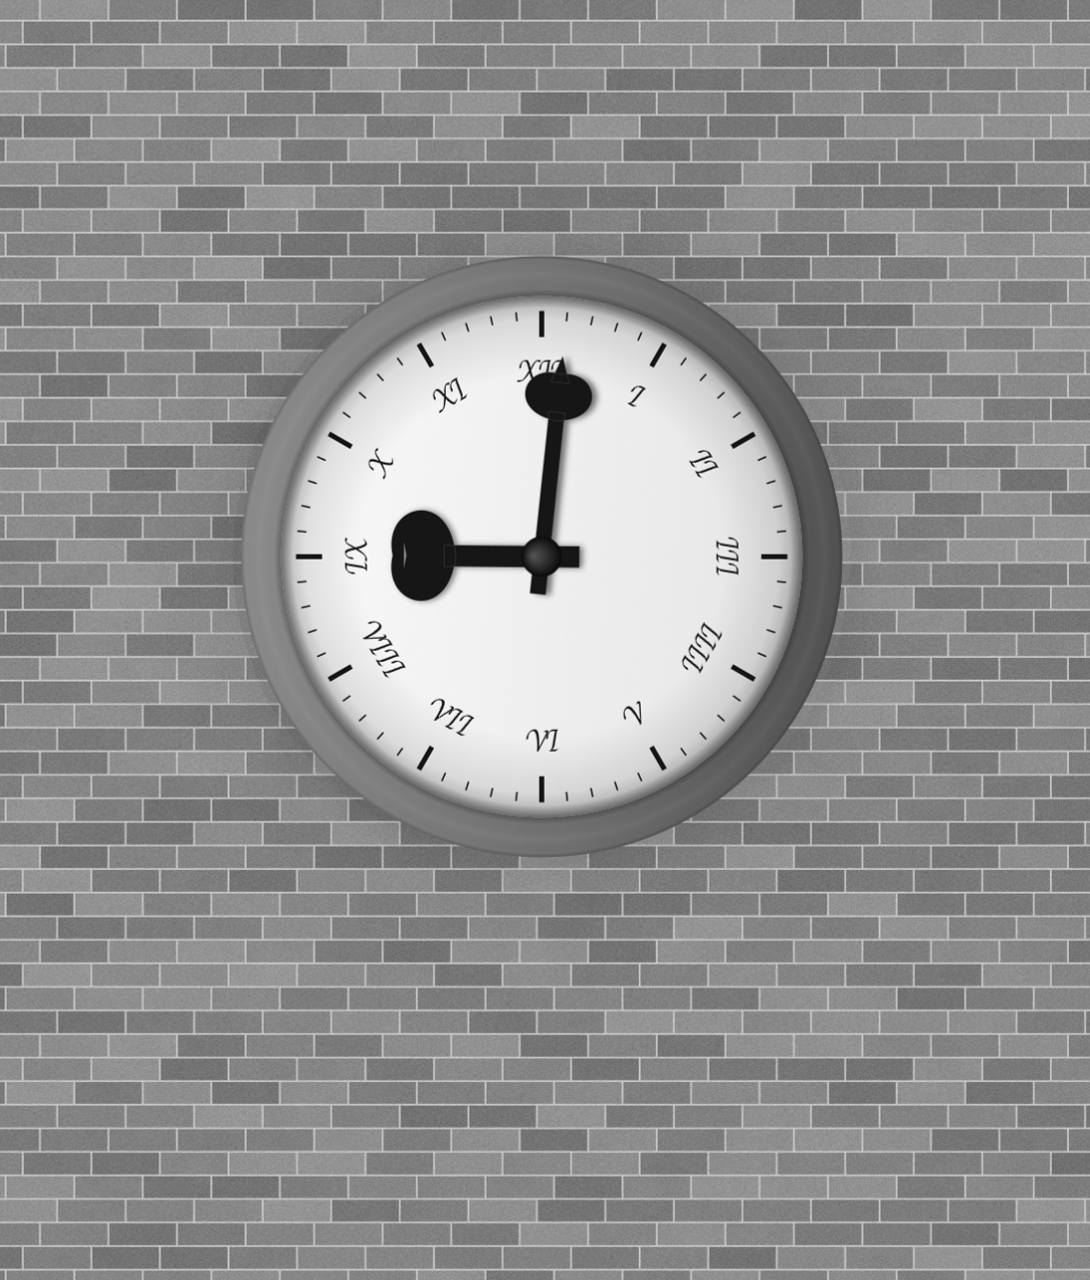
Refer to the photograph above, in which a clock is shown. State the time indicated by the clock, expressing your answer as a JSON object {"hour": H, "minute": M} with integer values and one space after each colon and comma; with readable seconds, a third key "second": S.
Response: {"hour": 9, "minute": 1}
